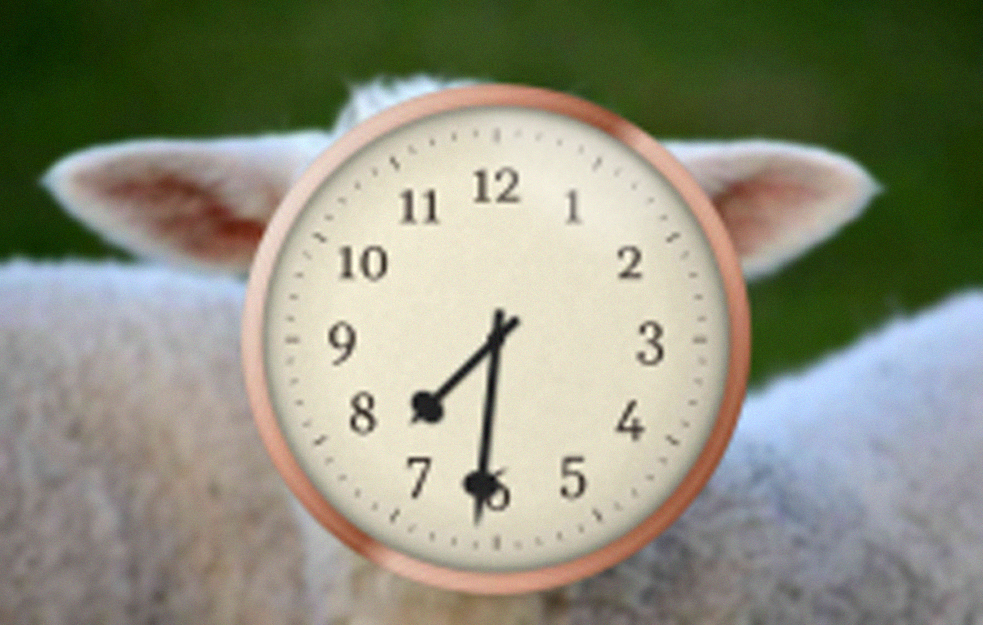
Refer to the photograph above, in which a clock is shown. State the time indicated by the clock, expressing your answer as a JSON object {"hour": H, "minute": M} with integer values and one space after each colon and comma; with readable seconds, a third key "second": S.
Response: {"hour": 7, "minute": 31}
